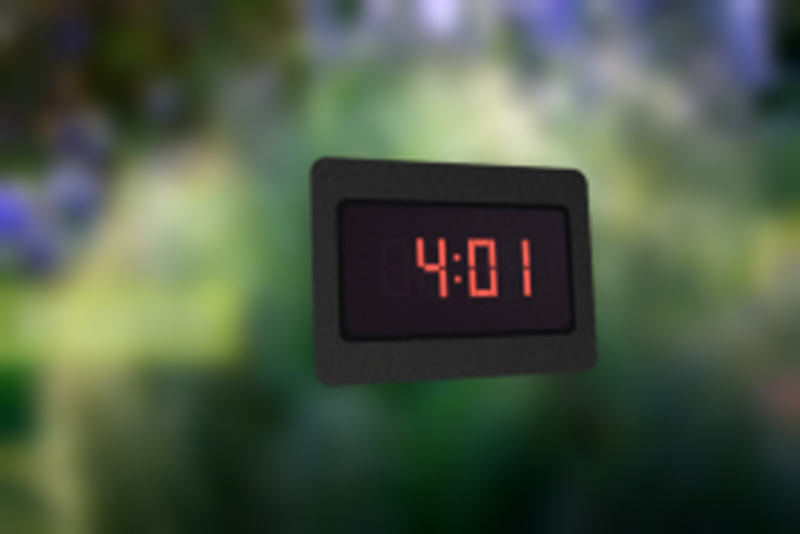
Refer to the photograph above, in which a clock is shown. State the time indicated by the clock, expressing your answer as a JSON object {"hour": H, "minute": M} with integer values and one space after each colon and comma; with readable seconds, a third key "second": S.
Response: {"hour": 4, "minute": 1}
